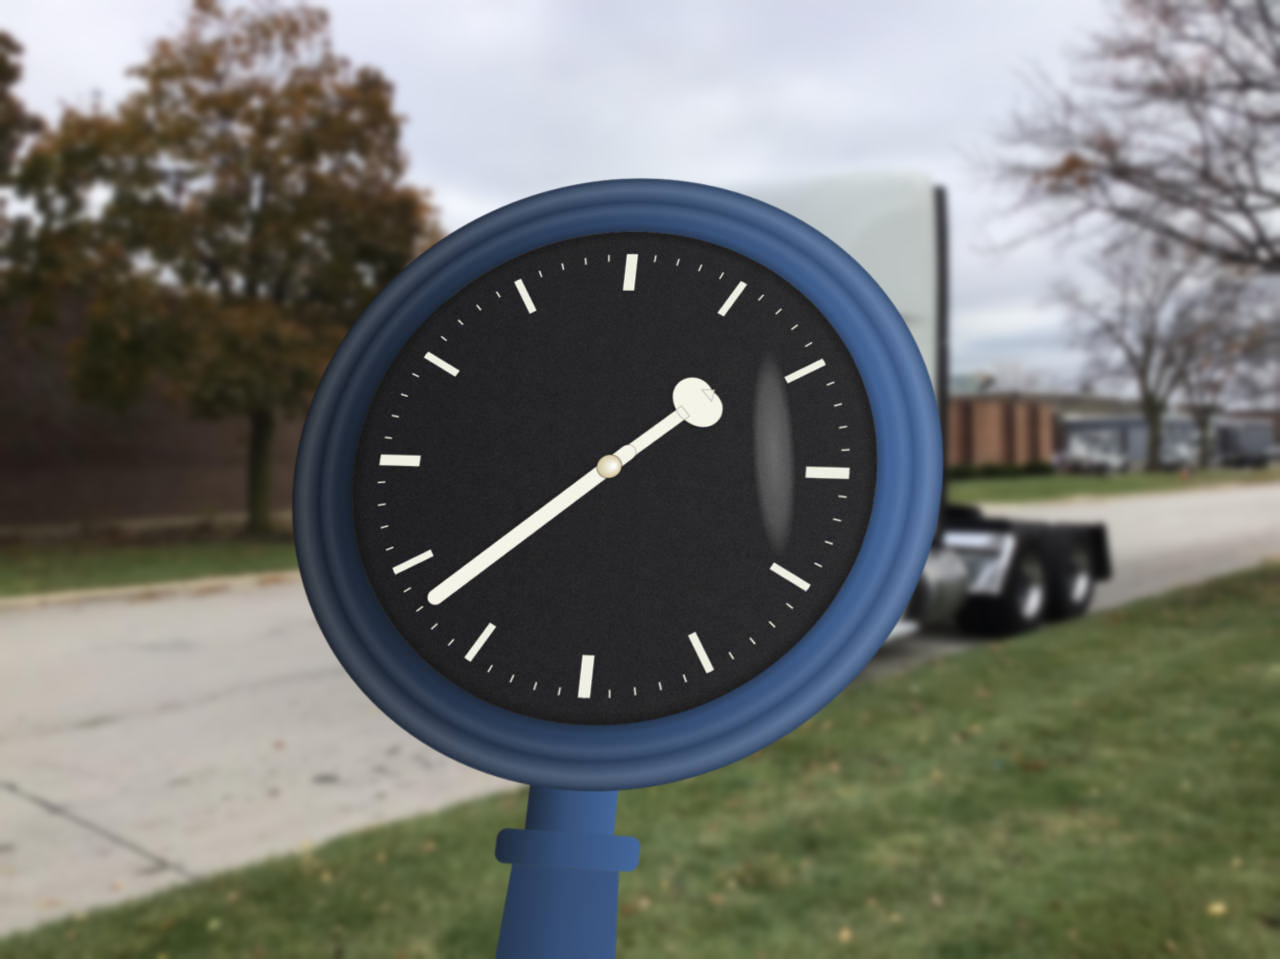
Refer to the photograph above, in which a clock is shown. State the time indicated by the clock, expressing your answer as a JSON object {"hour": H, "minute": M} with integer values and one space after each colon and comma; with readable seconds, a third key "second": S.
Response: {"hour": 1, "minute": 38}
